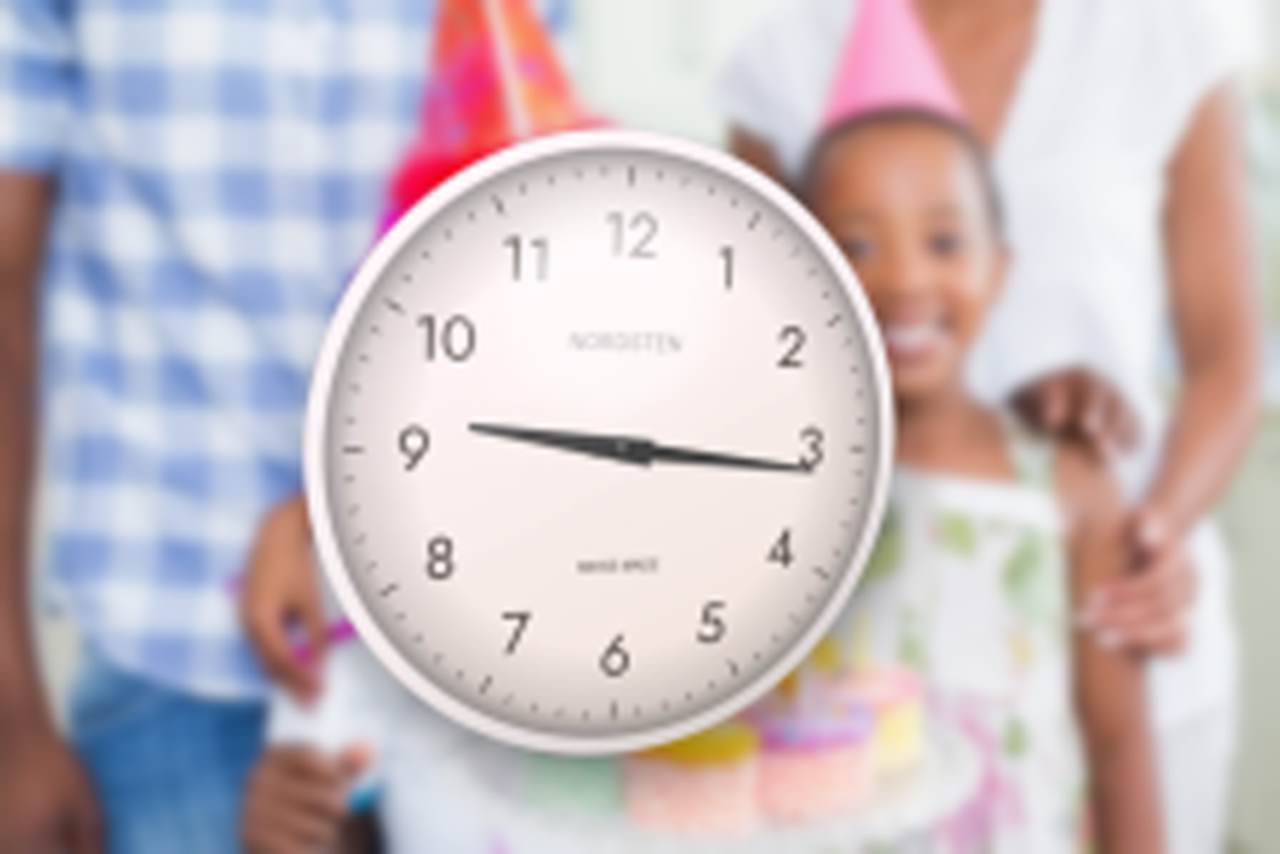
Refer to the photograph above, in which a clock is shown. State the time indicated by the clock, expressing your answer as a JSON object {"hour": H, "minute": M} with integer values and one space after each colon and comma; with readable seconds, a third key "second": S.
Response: {"hour": 9, "minute": 16}
